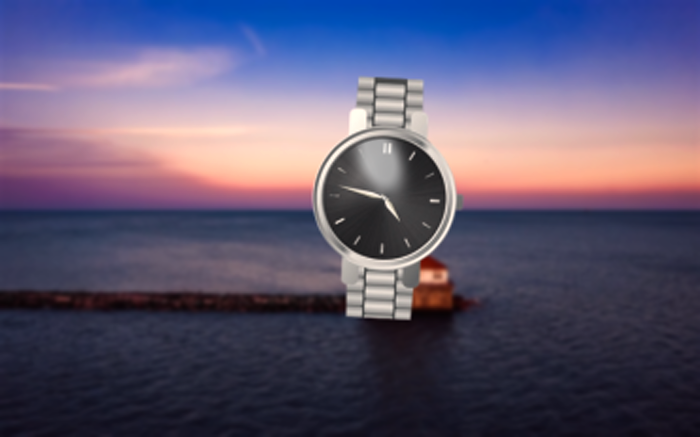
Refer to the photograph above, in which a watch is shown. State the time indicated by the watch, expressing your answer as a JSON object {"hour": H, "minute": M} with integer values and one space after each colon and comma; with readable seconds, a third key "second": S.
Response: {"hour": 4, "minute": 47}
